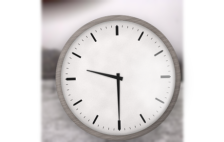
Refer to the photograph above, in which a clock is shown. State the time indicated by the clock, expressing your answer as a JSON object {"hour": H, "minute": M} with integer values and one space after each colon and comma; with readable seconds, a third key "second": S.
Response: {"hour": 9, "minute": 30}
